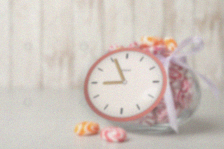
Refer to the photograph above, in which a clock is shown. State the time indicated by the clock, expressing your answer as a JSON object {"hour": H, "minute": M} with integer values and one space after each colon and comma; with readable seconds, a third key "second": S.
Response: {"hour": 8, "minute": 56}
